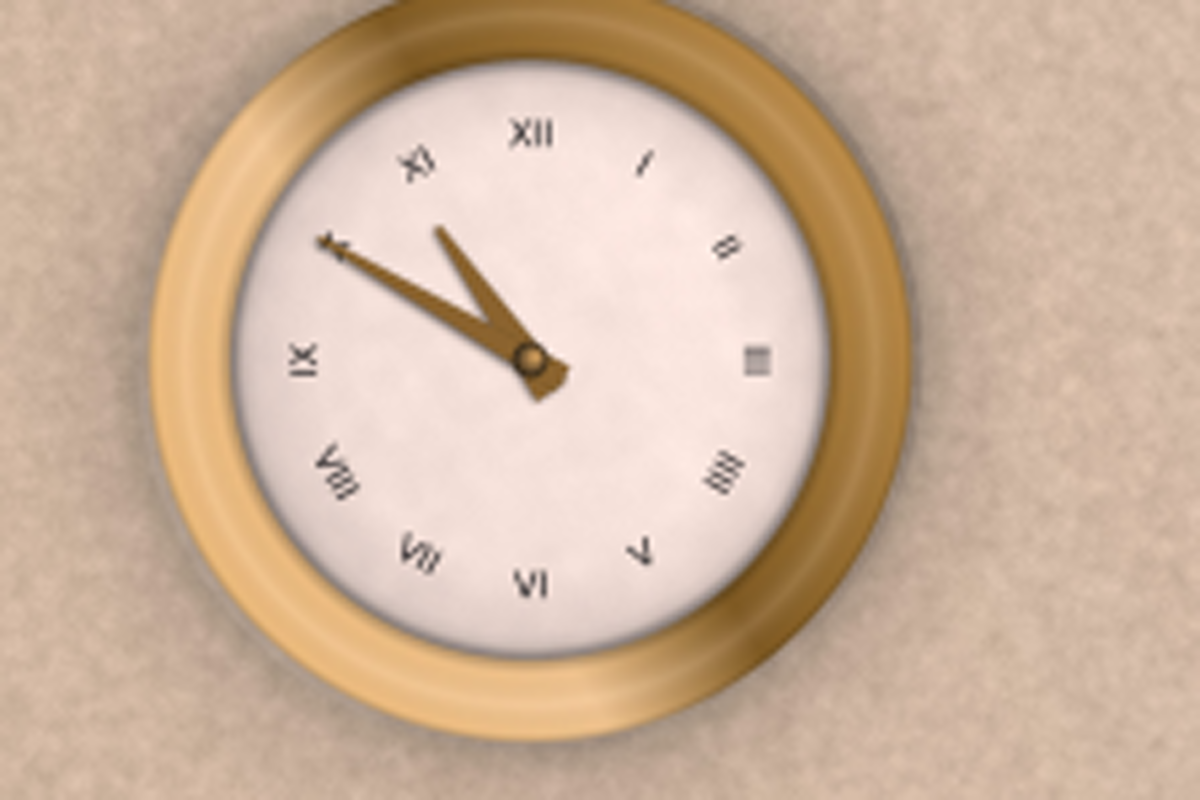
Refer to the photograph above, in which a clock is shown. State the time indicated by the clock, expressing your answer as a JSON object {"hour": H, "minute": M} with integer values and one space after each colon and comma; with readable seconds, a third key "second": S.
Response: {"hour": 10, "minute": 50}
